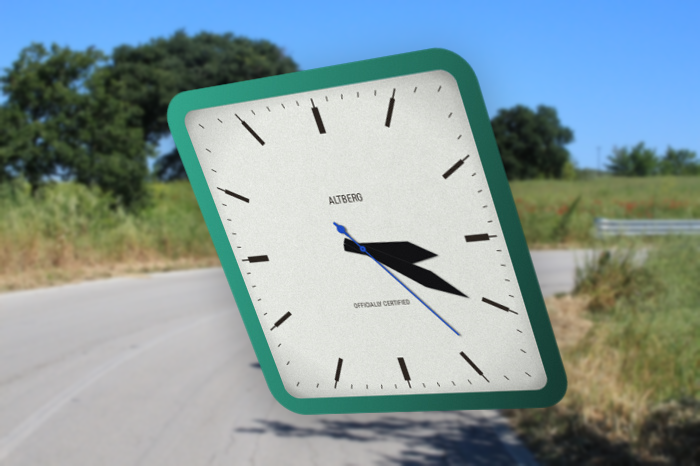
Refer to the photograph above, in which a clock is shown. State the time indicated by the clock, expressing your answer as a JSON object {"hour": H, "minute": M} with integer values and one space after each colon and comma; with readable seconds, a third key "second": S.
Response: {"hour": 3, "minute": 20, "second": 24}
